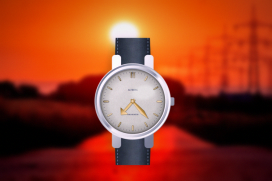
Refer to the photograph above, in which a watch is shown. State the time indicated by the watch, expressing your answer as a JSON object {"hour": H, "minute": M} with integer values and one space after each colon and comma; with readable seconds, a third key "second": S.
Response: {"hour": 7, "minute": 23}
